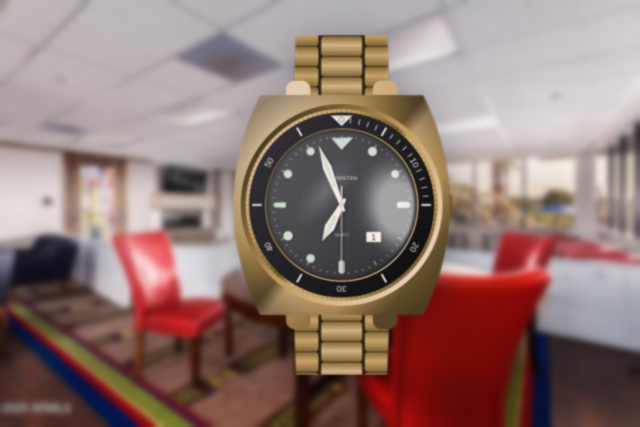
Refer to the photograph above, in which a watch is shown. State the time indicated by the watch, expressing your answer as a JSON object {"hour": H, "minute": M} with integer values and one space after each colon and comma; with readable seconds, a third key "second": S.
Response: {"hour": 6, "minute": 56, "second": 30}
